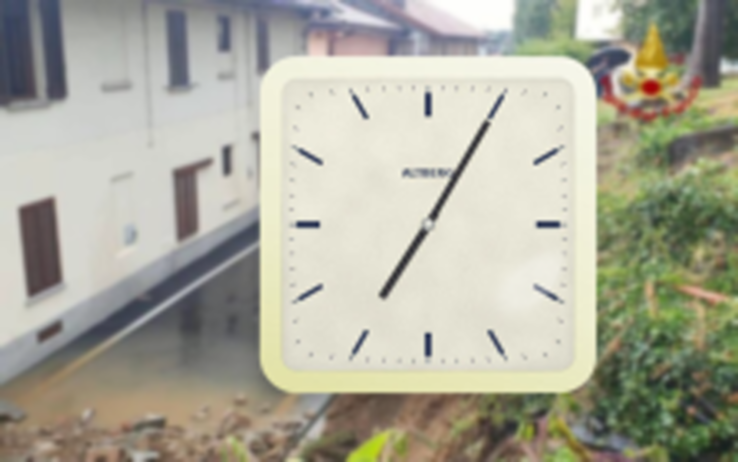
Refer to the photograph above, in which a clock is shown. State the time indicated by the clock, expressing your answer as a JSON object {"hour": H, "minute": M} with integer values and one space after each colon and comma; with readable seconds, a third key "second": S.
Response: {"hour": 7, "minute": 5}
